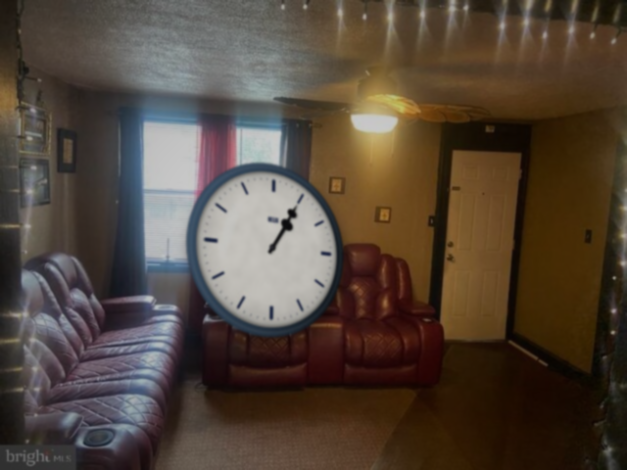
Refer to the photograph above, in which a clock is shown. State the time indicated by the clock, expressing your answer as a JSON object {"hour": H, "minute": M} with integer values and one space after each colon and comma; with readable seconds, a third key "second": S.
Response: {"hour": 1, "minute": 5}
